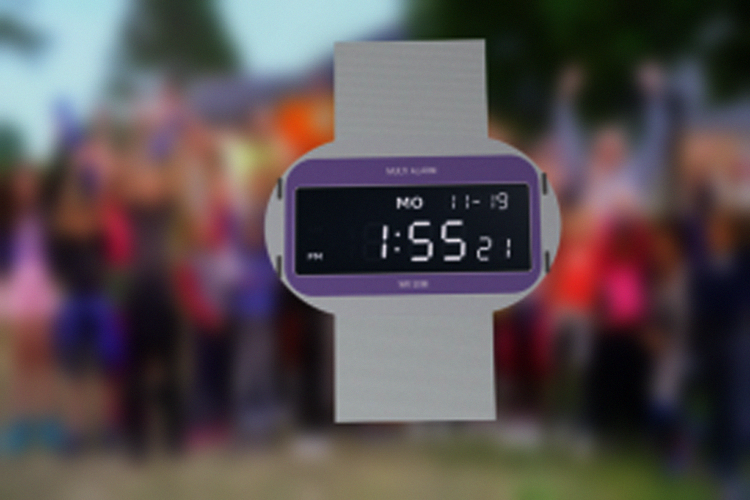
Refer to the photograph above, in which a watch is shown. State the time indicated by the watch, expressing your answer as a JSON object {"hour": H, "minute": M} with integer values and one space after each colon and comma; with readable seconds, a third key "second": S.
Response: {"hour": 1, "minute": 55, "second": 21}
